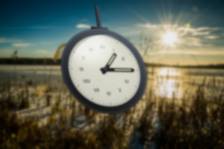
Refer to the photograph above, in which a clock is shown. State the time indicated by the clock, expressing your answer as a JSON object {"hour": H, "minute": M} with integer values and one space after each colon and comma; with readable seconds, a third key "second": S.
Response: {"hour": 1, "minute": 15}
